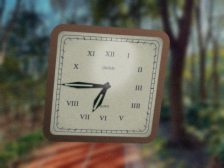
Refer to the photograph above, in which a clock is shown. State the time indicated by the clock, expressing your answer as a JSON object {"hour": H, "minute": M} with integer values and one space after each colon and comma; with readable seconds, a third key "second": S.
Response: {"hour": 6, "minute": 45}
